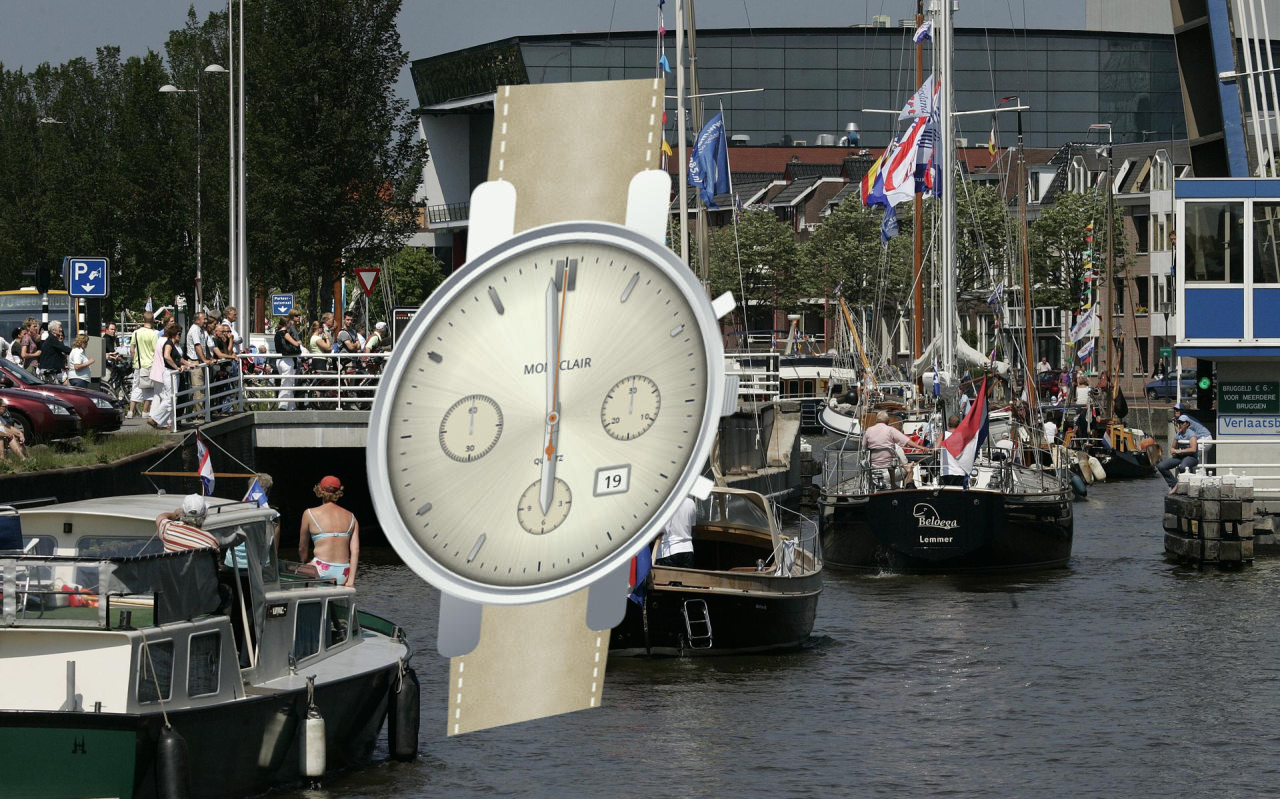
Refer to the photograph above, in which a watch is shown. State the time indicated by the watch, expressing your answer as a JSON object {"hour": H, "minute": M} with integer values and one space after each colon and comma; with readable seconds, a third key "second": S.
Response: {"hour": 5, "minute": 59}
